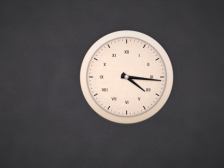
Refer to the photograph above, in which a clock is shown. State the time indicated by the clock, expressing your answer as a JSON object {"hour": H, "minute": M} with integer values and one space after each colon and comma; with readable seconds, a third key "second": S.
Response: {"hour": 4, "minute": 16}
